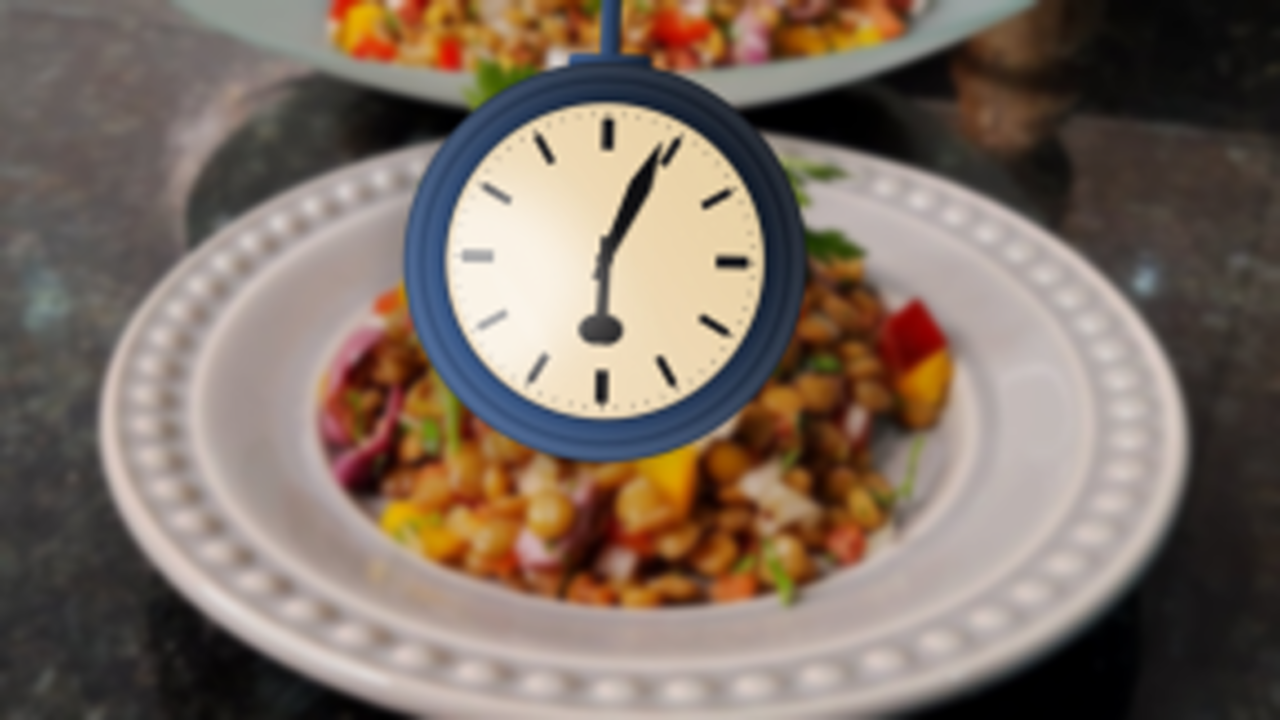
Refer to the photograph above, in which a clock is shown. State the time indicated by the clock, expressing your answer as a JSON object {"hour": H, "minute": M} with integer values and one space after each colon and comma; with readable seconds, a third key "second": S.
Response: {"hour": 6, "minute": 4}
